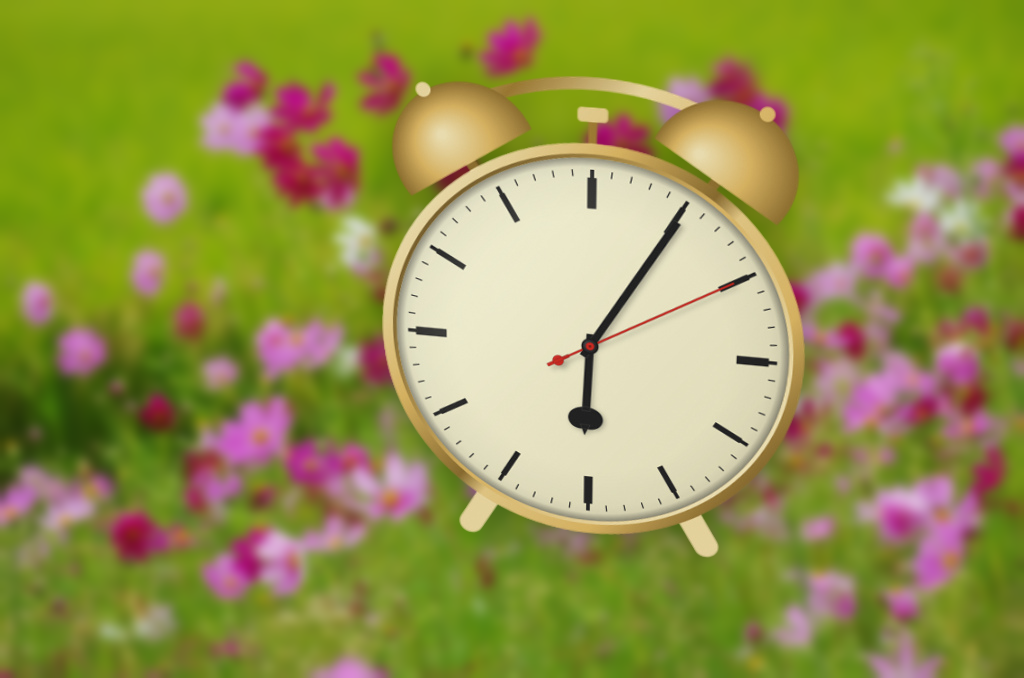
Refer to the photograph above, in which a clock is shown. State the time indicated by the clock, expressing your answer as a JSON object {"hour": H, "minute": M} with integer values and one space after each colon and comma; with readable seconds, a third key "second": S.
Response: {"hour": 6, "minute": 5, "second": 10}
